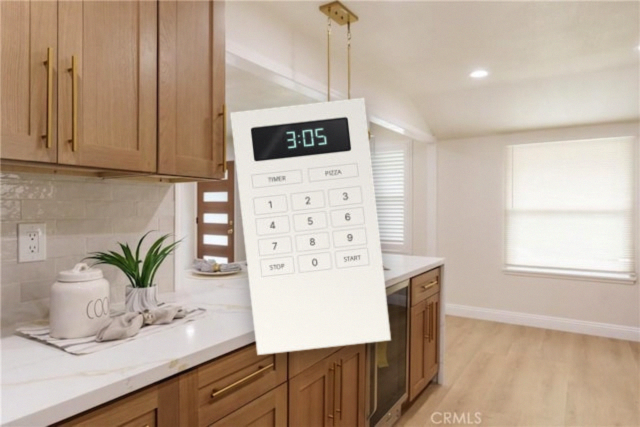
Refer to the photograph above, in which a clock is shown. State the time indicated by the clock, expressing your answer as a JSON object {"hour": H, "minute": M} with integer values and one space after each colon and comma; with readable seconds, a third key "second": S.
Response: {"hour": 3, "minute": 5}
